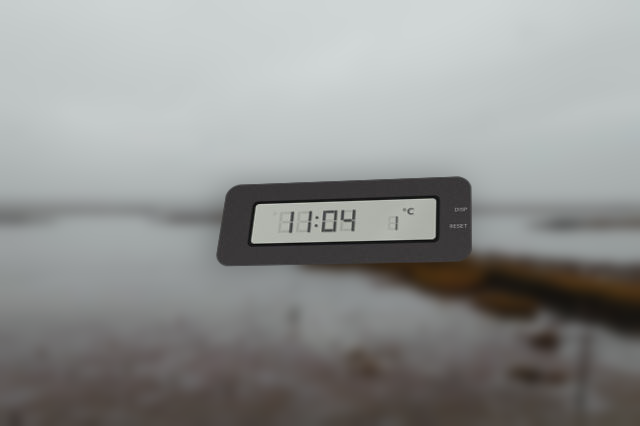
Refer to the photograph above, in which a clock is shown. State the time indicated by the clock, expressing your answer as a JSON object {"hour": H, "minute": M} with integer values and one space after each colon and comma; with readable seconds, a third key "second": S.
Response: {"hour": 11, "minute": 4}
